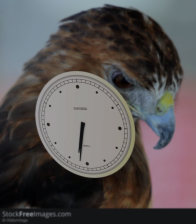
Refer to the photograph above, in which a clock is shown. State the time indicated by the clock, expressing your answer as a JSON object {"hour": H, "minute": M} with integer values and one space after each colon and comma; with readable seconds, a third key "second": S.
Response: {"hour": 6, "minute": 32}
